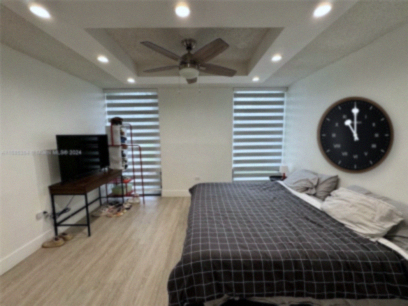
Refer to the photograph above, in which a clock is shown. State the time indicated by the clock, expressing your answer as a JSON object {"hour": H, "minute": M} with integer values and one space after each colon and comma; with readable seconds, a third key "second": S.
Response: {"hour": 11, "minute": 0}
